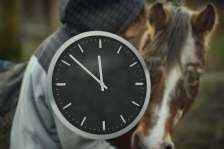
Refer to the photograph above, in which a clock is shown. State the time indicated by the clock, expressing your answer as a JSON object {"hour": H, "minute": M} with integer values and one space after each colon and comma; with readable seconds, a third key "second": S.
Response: {"hour": 11, "minute": 52}
